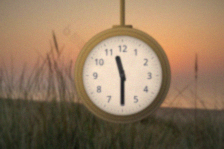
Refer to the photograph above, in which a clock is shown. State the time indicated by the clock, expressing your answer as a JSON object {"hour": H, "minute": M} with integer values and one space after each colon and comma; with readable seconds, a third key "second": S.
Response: {"hour": 11, "minute": 30}
